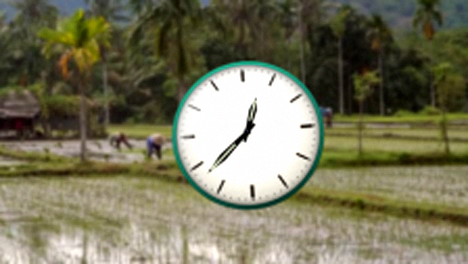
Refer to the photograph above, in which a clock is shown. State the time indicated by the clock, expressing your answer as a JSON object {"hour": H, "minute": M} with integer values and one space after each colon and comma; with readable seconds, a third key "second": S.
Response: {"hour": 12, "minute": 38}
